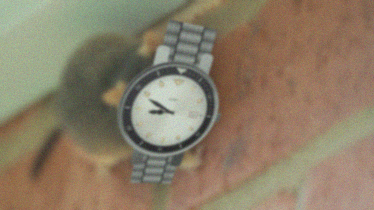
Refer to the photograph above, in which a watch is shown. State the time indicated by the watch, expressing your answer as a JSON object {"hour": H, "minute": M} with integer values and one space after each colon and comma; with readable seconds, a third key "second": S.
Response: {"hour": 8, "minute": 49}
